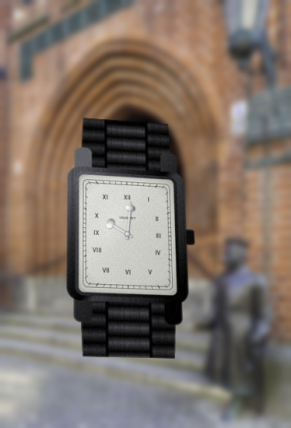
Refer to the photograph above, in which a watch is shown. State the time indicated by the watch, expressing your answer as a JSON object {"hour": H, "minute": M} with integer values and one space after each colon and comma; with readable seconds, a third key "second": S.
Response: {"hour": 10, "minute": 1}
